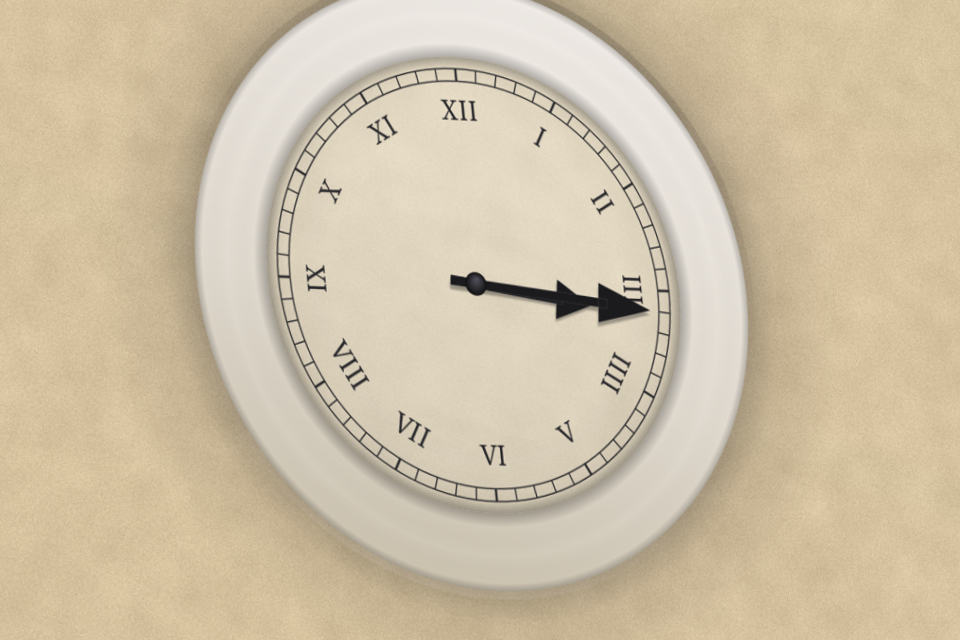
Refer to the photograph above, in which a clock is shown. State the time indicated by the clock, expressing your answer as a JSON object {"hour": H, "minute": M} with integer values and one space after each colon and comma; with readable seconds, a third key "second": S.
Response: {"hour": 3, "minute": 16}
